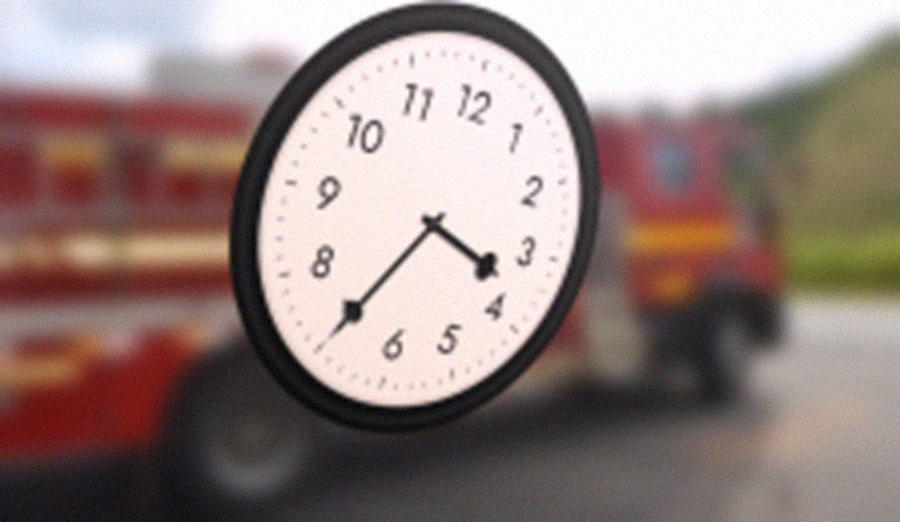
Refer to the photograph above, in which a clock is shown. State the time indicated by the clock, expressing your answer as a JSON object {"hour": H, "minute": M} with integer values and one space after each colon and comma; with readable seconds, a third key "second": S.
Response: {"hour": 3, "minute": 35}
